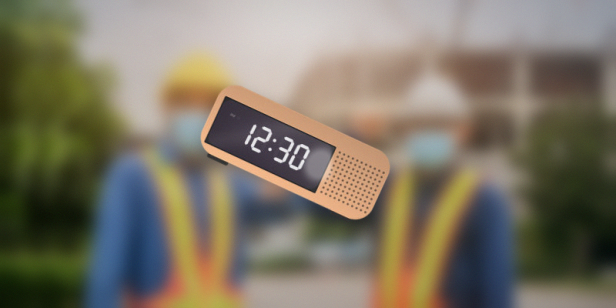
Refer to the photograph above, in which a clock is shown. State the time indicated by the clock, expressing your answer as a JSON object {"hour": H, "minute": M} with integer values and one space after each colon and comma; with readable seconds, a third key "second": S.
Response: {"hour": 12, "minute": 30}
